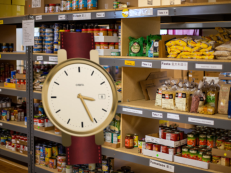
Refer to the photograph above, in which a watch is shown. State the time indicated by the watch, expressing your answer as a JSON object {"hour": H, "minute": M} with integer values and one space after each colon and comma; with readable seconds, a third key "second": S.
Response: {"hour": 3, "minute": 26}
